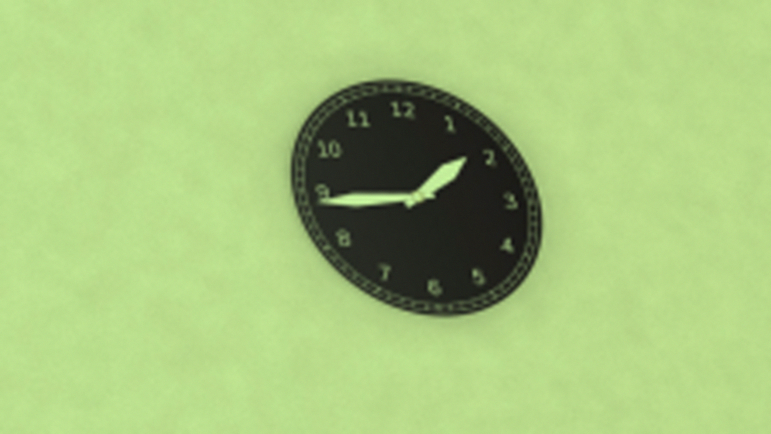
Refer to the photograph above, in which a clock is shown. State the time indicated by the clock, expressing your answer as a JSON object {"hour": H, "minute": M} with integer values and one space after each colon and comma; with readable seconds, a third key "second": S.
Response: {"hour": 1, "minute": 44}
